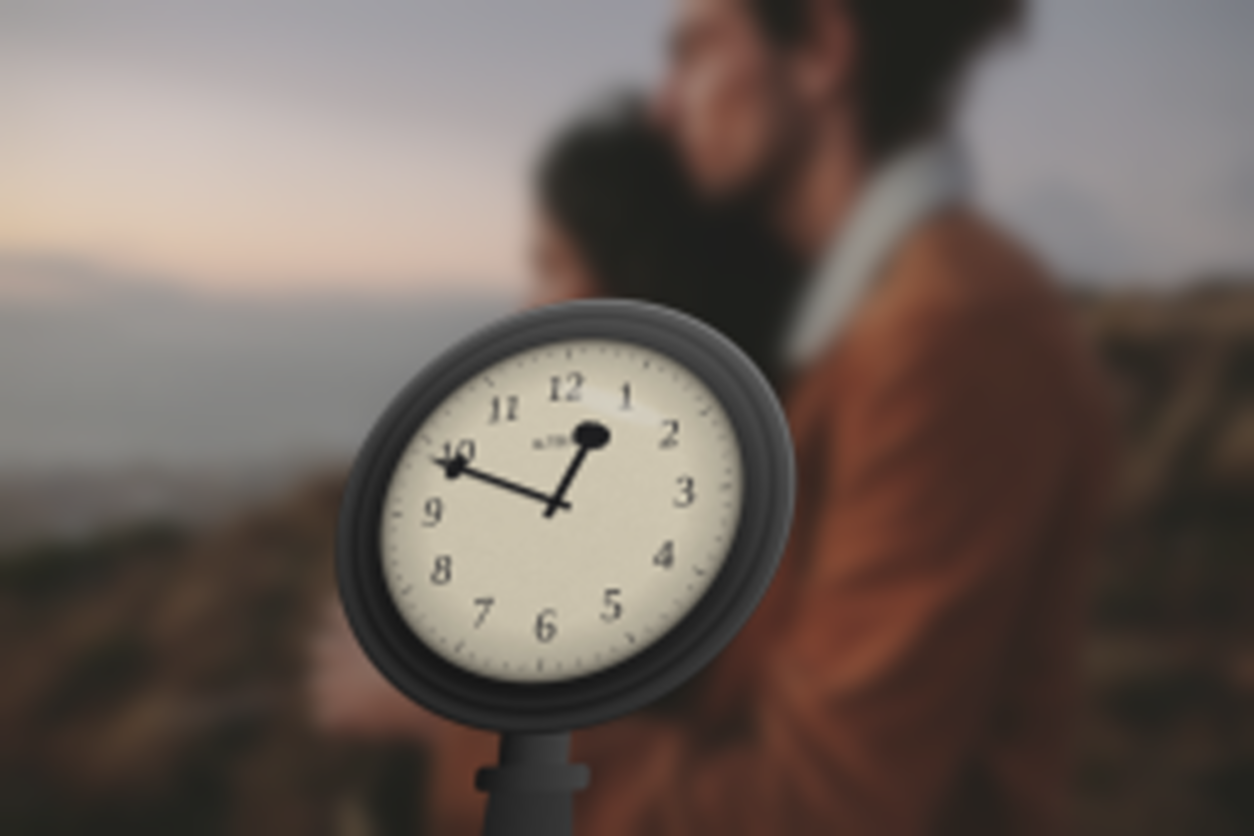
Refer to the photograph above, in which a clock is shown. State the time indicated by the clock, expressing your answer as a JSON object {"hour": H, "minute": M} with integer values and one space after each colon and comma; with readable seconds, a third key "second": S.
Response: {"hour": 12, "minute": 49}
